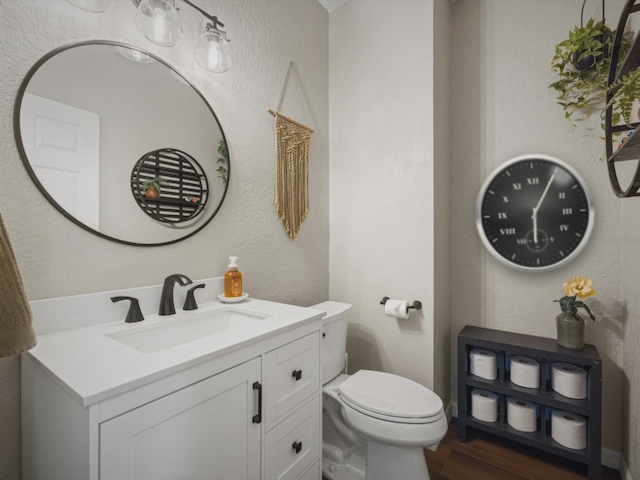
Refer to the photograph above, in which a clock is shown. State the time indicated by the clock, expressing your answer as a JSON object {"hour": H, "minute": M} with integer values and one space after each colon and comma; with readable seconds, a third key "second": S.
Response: {"hour": 6, "minute": 5}
